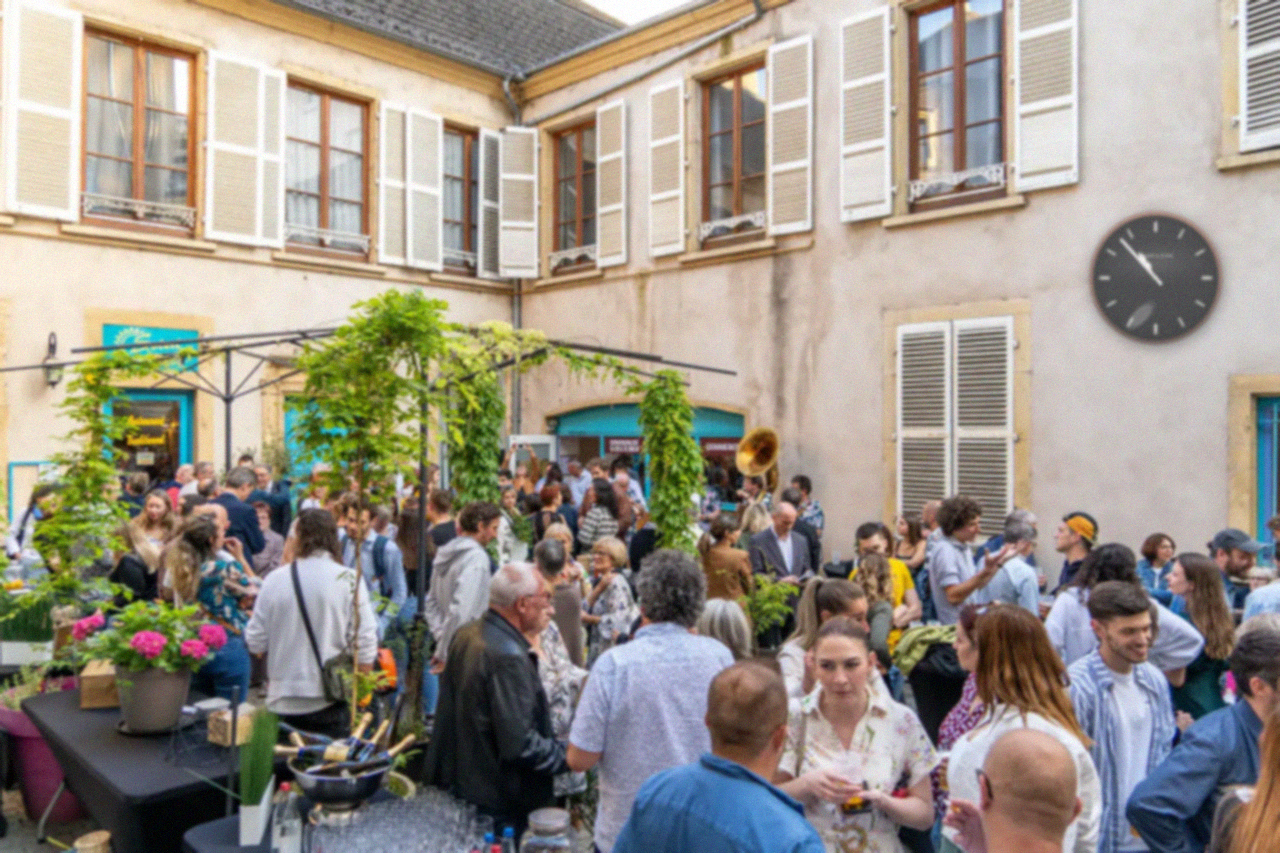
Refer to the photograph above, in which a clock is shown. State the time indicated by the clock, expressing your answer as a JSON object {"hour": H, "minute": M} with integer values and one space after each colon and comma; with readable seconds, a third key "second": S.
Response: {"hour": 10, "minute": 53}
